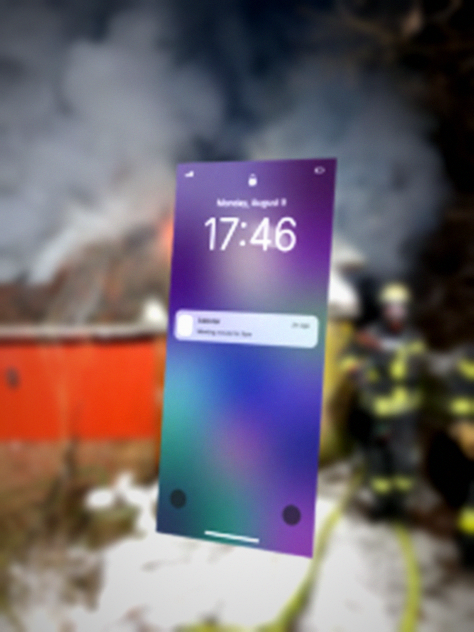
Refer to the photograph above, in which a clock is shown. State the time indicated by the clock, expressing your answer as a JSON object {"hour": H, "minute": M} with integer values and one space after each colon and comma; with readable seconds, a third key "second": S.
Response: {"hour": 17, "minute": 46}
